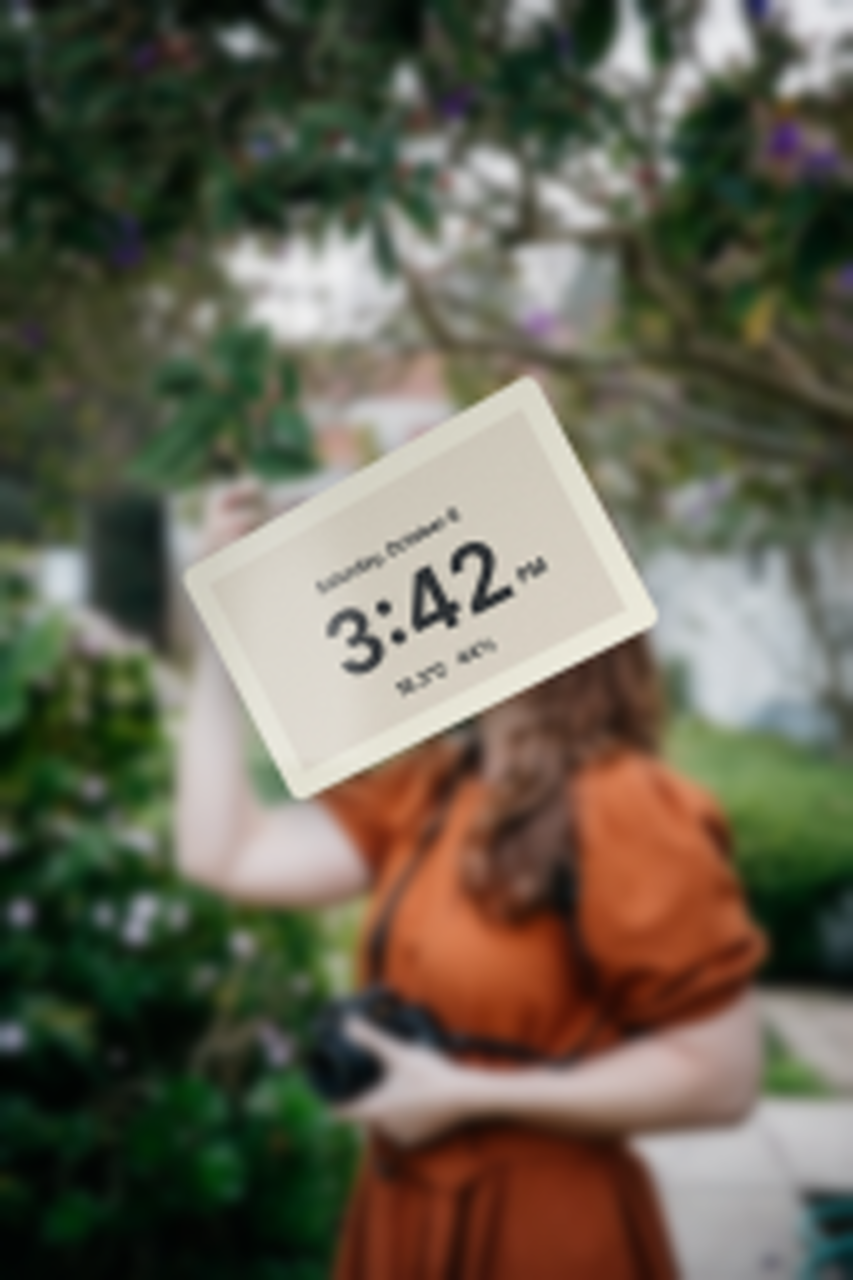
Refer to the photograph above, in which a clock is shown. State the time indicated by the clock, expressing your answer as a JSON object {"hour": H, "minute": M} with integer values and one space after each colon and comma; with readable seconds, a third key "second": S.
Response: {"hour": 3, "minute": 42}
